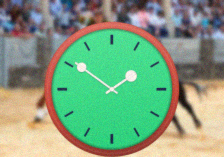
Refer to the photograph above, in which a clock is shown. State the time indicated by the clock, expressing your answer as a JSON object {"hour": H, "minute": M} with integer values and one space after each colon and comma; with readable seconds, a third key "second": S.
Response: {"hour": 1, "minute": 51}
